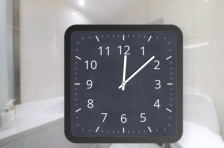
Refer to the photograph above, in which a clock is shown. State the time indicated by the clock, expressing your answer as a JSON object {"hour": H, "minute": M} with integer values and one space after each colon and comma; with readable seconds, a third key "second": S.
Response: {"hour": 12, "minute": 8}
